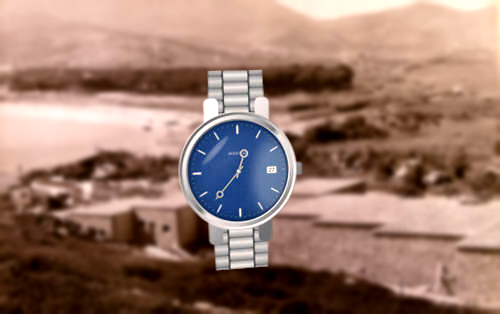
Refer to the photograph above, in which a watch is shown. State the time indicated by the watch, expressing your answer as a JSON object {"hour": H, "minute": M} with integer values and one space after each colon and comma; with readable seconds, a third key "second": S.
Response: {"hour": 12, "minute": 37}
